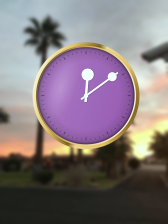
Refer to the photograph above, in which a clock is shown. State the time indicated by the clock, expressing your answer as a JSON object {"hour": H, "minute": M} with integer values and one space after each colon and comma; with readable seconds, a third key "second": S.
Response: {"hour": 12, "minute": 9}
